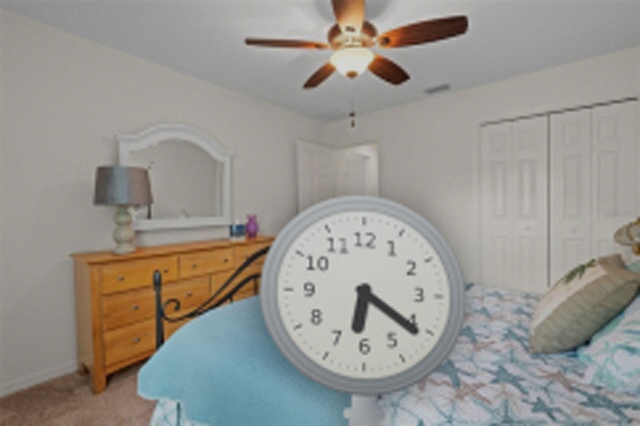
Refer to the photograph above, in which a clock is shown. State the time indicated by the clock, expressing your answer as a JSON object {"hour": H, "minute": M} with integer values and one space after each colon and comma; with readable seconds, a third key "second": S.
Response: {"hour": 6, "minute": 21}
